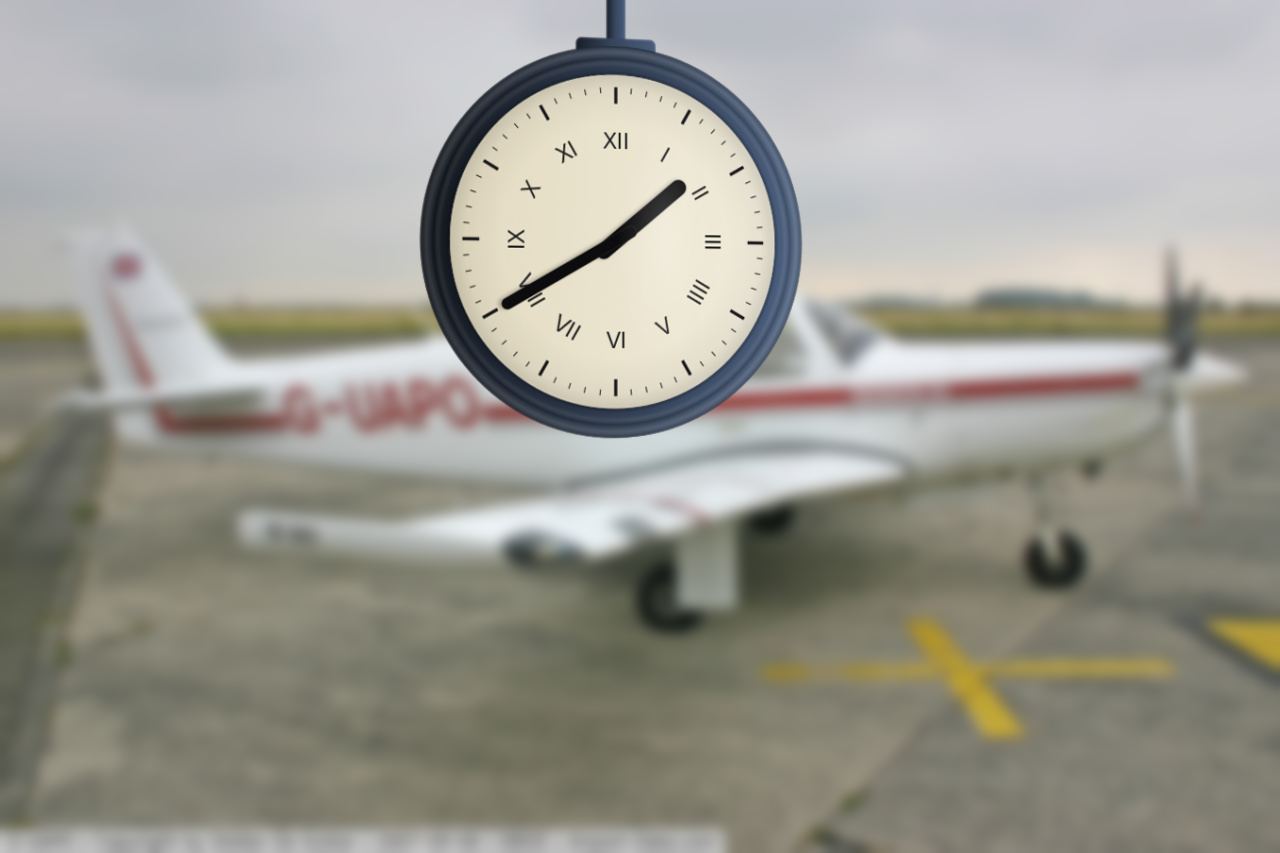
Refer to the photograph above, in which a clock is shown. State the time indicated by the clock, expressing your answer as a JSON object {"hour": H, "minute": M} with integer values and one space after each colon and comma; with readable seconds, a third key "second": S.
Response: {"hour": 1, "minute": 40}
